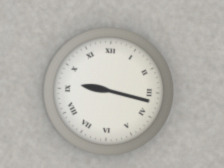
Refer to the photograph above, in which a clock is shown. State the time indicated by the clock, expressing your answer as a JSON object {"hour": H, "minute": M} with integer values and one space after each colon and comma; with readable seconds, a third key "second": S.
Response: {"hour": 9, "minute": 17}
